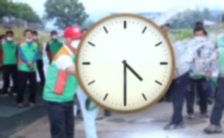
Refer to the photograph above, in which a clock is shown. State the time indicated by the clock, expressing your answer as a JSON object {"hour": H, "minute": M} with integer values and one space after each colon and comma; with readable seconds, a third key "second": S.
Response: {"hour": 4, "minute": 30}
